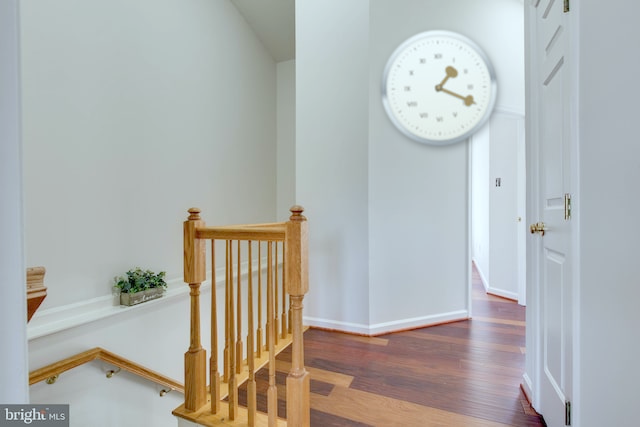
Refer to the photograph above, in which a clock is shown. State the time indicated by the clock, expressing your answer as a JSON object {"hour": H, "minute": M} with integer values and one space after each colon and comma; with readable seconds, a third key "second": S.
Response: {"hour": 1, "minute": 19}
